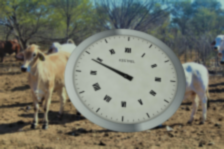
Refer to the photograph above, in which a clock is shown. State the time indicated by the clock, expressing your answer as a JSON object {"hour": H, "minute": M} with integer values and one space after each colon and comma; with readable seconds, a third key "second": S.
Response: {"hour": 9, "minute": 49}
